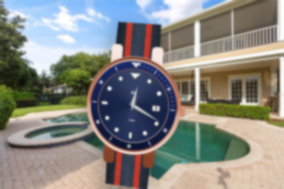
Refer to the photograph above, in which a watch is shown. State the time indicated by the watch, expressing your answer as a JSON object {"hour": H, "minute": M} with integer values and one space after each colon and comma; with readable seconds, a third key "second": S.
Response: {"hour": 12, "minute": 19}
